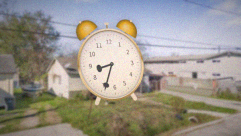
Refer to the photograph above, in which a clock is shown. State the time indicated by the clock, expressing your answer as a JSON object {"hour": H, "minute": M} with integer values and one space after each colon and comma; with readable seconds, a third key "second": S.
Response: {"hour": 8, "minute": 34}
